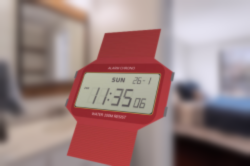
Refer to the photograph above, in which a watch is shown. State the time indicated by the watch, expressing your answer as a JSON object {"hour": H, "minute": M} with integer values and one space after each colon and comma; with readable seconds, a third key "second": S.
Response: {"hour": 11, "minute": 35}
